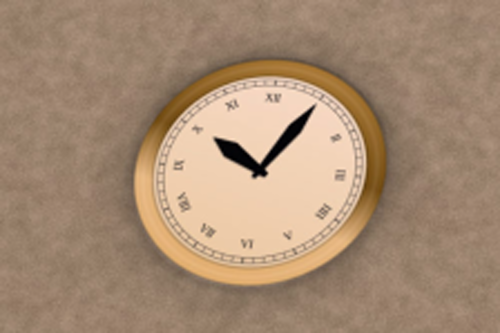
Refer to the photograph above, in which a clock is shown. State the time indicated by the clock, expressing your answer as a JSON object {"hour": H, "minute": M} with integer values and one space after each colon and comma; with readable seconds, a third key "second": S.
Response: {"hour": 10, "minute": 5}
